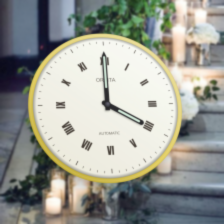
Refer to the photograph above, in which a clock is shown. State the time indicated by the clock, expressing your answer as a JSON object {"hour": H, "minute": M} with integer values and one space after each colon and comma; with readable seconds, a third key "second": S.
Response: {"hour": 4, "minute": 0}
